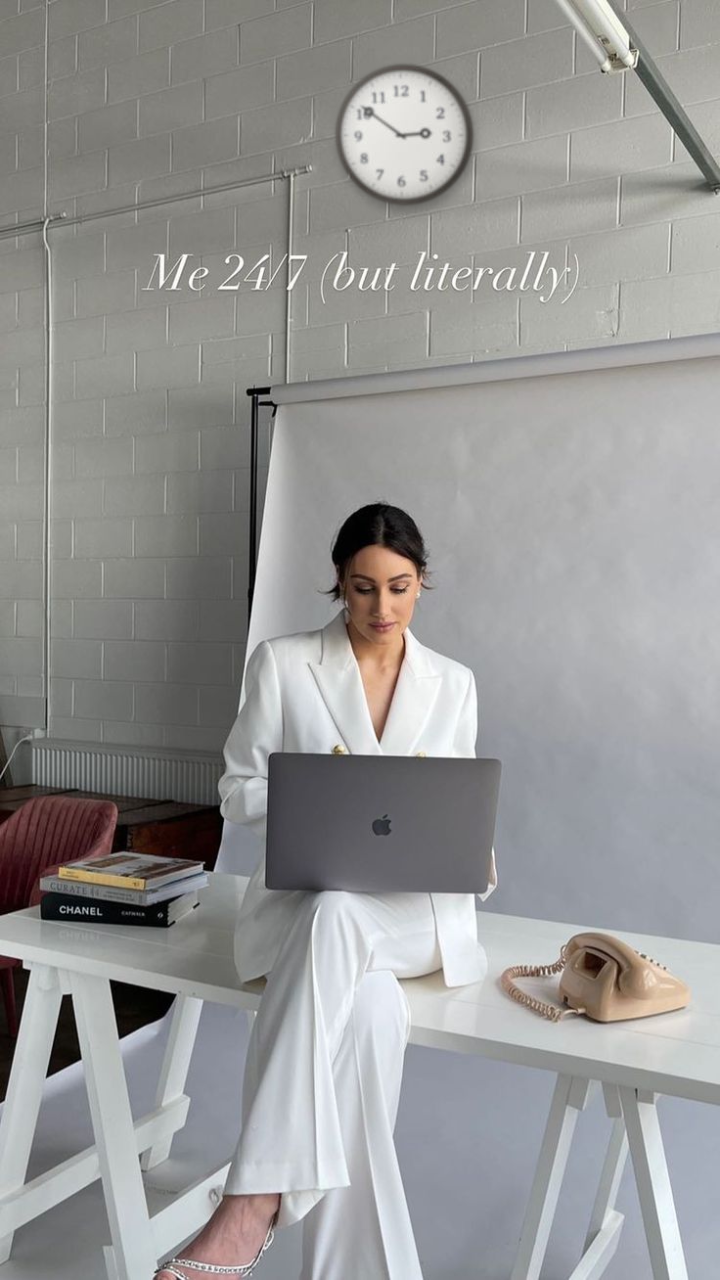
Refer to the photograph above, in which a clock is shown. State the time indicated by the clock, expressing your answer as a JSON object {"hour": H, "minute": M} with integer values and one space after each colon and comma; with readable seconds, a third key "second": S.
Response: {"hour": 2, "minute": 51}
